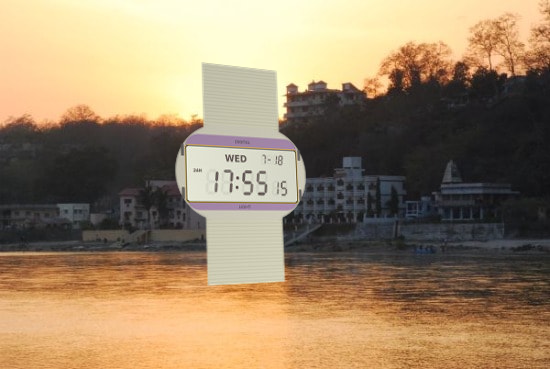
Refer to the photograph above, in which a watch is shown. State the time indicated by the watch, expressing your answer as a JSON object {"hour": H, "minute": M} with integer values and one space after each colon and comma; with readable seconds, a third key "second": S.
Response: {"hour": 17, "minute": 55, "second": 15}
